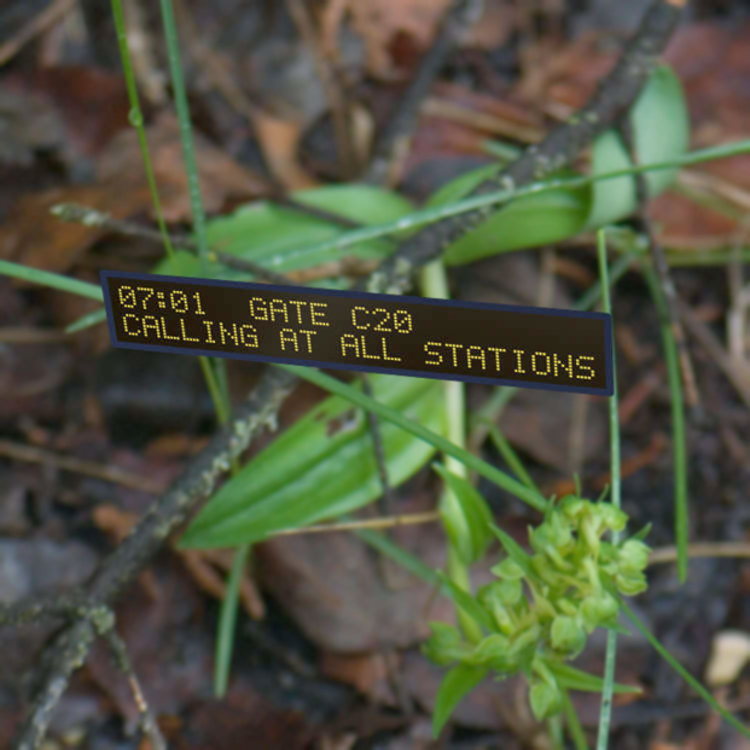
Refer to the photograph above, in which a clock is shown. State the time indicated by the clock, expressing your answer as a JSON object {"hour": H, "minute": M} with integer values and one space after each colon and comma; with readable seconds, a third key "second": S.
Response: {"hour": 7, "minute": 1}
